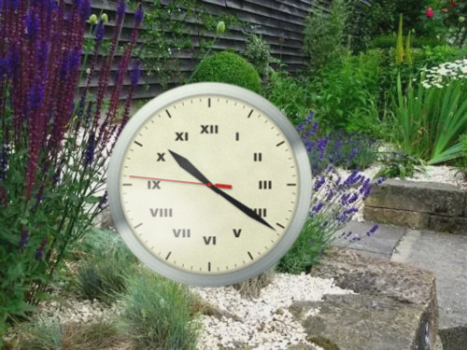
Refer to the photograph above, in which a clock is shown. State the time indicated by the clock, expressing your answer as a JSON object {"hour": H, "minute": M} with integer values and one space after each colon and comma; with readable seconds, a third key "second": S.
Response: {"hour": 10, "minute": 20, "second": 46}
